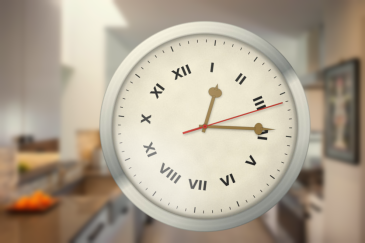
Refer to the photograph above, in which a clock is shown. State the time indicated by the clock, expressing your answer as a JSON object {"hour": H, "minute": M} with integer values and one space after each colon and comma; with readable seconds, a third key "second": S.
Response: {"hour": 1, "minute": 19, "second": 16}
